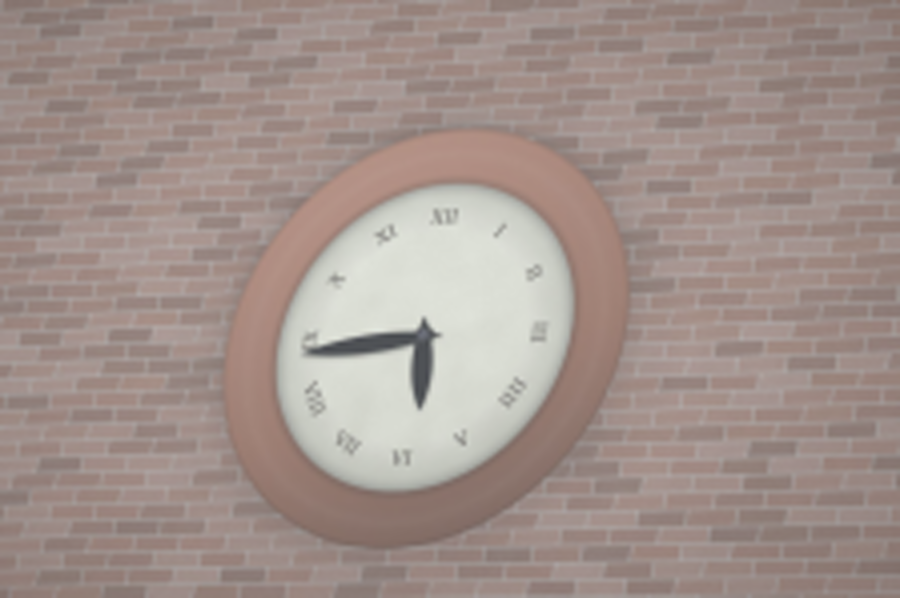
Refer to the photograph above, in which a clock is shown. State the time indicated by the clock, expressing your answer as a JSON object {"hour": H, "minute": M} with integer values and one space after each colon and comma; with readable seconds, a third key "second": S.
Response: {"hour": 5, "minute": 44}
